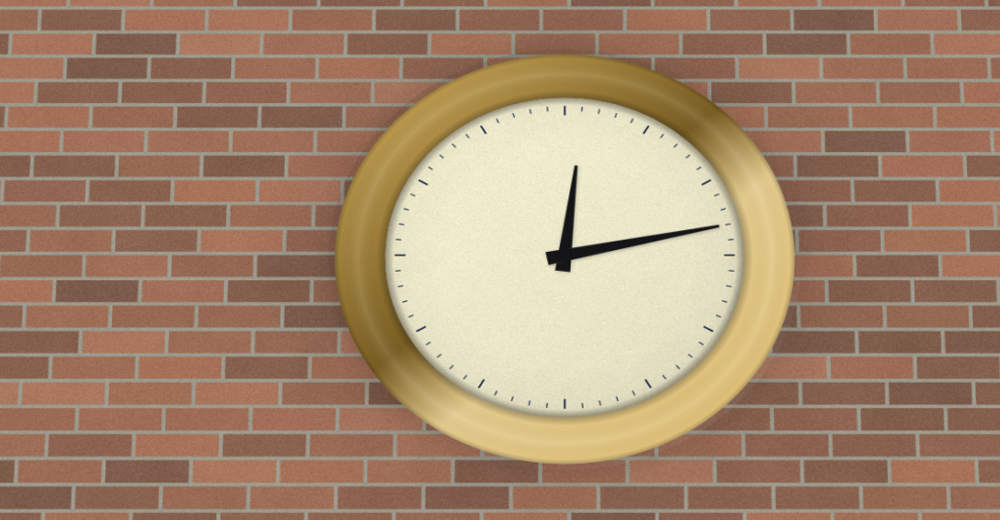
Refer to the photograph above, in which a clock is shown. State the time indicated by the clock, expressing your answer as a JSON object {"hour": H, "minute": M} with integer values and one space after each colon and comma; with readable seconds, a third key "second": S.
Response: {"hour": 12, "minute": 13}
